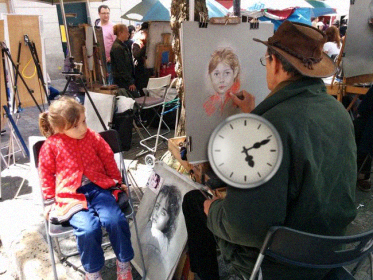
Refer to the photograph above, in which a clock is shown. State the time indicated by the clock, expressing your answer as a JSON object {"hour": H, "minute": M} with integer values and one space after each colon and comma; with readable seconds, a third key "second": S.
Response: {"hour": 5, "minute": 11}
